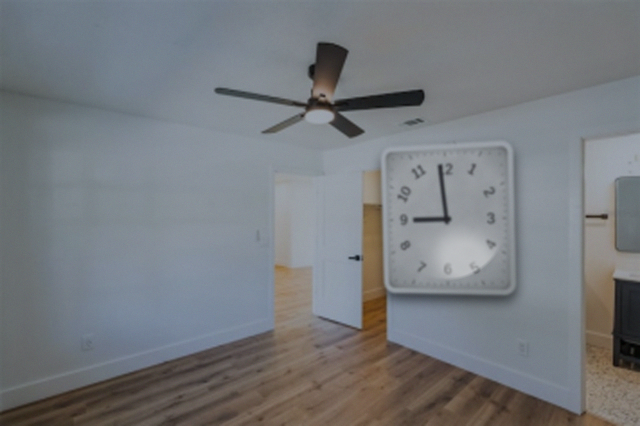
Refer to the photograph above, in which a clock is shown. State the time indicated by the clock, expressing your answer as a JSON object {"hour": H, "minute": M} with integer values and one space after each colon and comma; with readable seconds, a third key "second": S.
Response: {"hour": 8, "minute": 59}
